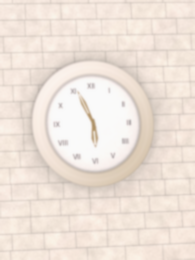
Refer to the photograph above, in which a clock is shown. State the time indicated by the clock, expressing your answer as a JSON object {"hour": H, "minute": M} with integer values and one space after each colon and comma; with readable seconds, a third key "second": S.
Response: {"hour": 5, "minute": 56}
